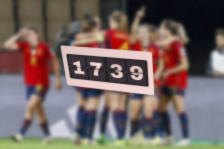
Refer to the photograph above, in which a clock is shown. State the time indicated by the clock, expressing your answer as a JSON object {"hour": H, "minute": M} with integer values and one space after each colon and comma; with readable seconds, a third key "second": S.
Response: {"hour": 17, "minute": 39}
